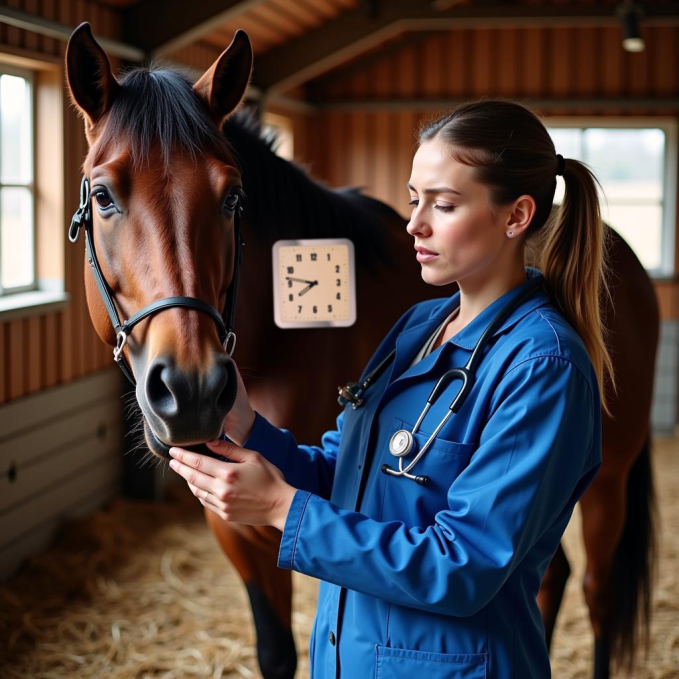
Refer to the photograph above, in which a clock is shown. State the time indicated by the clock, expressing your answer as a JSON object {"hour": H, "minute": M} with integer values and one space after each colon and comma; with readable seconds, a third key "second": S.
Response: {"hour": 7, "minute": 47}
